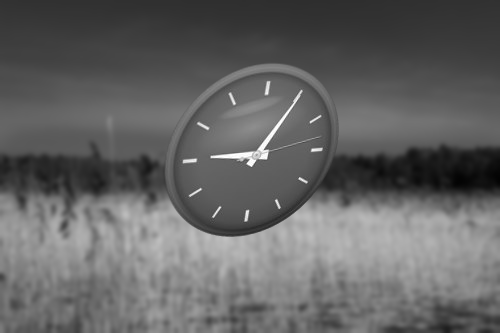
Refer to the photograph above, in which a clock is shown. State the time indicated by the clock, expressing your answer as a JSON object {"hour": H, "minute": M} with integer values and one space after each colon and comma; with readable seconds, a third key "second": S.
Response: {"hour": 9, "minute": 5, "second": 13}
